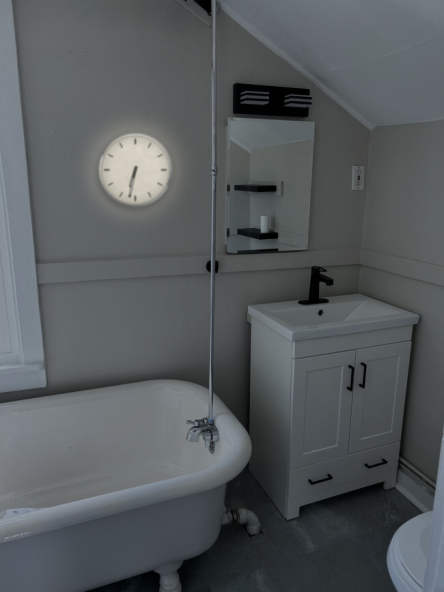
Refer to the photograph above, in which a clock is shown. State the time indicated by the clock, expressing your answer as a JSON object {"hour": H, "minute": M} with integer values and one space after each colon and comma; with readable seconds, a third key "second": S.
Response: {"hour": 6, "minute": 32}
